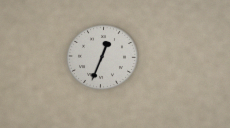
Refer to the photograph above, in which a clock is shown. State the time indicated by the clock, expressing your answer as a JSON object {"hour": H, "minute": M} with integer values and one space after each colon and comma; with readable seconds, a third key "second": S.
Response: {"hour": 12, "minute": 33}
